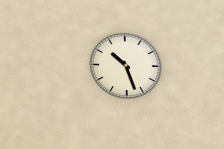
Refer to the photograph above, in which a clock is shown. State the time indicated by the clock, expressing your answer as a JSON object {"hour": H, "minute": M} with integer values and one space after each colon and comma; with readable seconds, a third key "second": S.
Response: {"hour": 10, "minute": 27}
